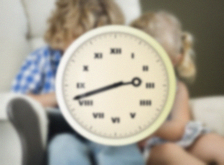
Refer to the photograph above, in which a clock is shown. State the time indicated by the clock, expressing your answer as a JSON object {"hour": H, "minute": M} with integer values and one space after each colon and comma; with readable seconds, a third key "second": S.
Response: {"hour": 2, "minute": 42}
